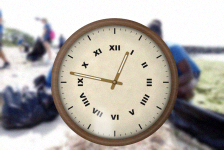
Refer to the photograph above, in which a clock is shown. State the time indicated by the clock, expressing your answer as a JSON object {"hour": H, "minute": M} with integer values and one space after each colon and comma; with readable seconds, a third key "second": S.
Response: {"hour": 12, "minute": 47}
